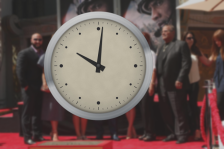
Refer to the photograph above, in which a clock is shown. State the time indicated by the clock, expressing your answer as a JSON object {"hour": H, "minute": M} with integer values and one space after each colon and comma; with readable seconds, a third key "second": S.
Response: {"hour": 10, "minute": 1}
